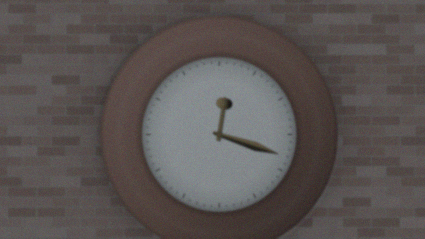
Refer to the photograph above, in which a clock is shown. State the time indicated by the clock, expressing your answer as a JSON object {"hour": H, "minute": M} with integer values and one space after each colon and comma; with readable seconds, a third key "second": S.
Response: {"hour": 12, "minute": 18}
